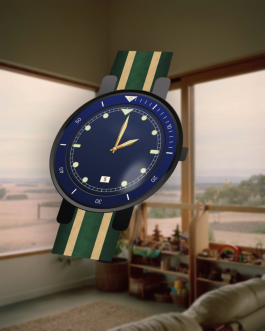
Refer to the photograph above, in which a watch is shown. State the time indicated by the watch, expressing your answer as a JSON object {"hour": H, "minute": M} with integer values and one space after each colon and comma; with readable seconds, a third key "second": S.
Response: {"hour": 2, "minute": 1}
